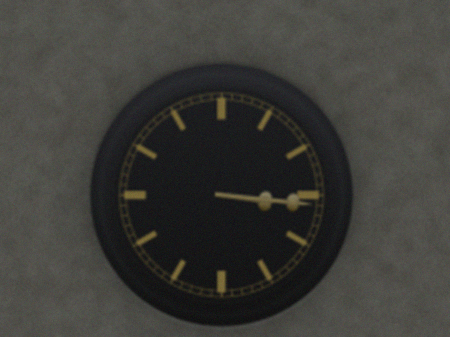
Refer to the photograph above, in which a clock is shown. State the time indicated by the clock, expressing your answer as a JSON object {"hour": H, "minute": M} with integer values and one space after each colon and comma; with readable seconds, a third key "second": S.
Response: {"hour": 3, "minute": 16}
